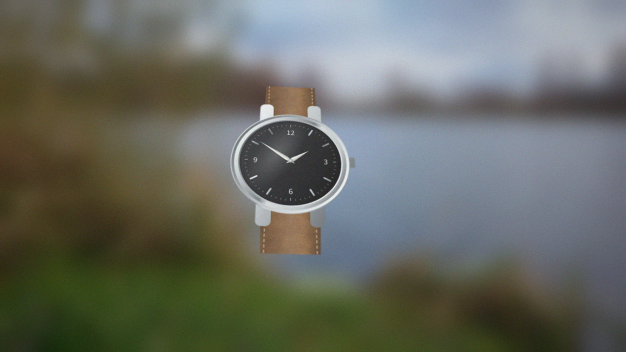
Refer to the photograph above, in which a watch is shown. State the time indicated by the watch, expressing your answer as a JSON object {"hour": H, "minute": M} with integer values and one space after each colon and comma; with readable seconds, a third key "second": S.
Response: {"hour": 1, "minute": 51}
